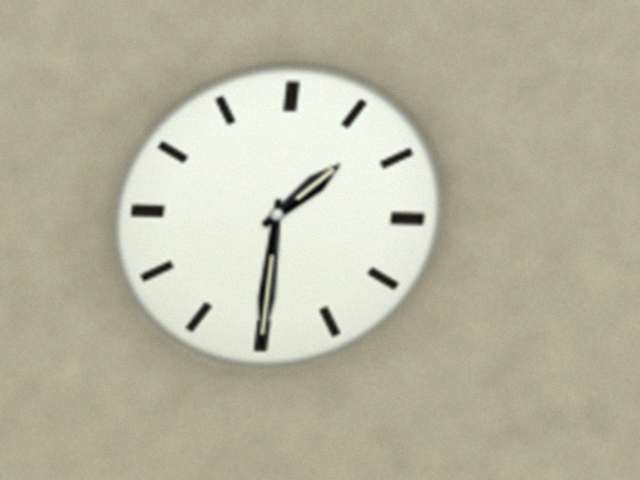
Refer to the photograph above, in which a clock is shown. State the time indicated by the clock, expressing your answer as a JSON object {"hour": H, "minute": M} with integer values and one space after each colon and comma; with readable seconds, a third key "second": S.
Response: {"hour": 1, "minute": 30}
